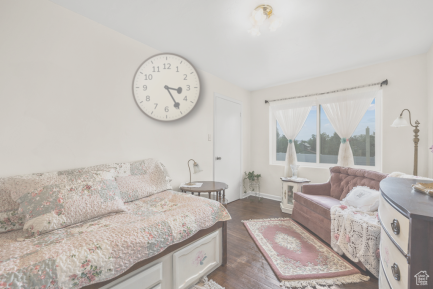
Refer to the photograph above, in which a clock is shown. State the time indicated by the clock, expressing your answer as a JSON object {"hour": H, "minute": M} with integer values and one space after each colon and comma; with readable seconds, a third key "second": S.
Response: {"hour": 3, "minute": 25}
